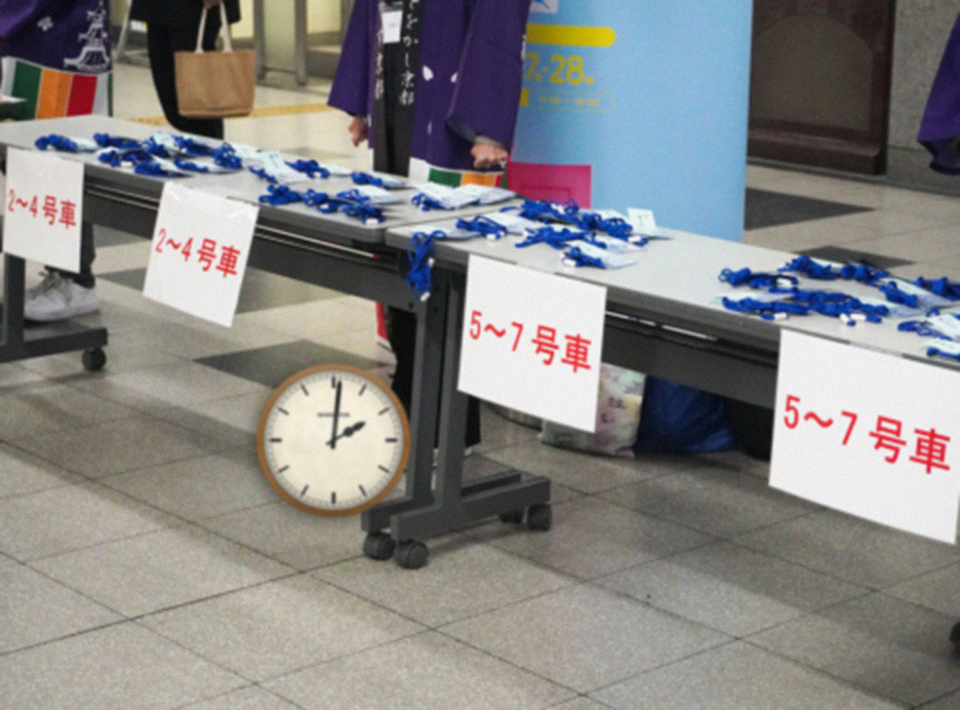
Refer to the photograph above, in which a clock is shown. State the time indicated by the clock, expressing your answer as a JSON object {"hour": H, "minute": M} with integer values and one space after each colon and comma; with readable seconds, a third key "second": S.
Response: {"hour": 2, "minute": 1}
